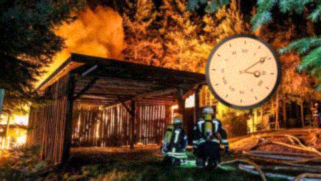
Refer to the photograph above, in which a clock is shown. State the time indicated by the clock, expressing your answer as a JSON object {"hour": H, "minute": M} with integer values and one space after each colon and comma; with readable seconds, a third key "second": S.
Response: {"hour": 3, "minute": 9}
